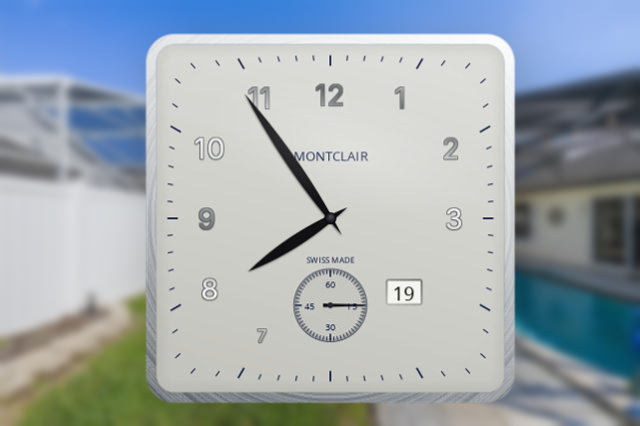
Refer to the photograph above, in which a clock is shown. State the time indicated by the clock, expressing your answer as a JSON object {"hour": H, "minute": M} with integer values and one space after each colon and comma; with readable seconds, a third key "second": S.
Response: {"hour": 7, "minute": 54, "second": 15}
